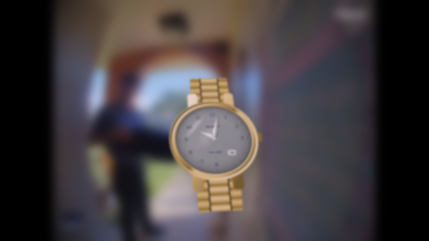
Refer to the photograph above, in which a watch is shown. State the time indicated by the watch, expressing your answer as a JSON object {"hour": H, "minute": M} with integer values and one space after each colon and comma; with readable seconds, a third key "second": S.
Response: {"hour": 10, "minute": 2}
